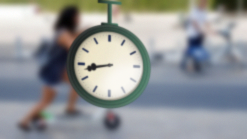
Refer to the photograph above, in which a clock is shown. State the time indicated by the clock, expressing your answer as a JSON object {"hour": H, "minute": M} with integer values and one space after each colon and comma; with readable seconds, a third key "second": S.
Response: {"hour": 8, "minute": 43}
